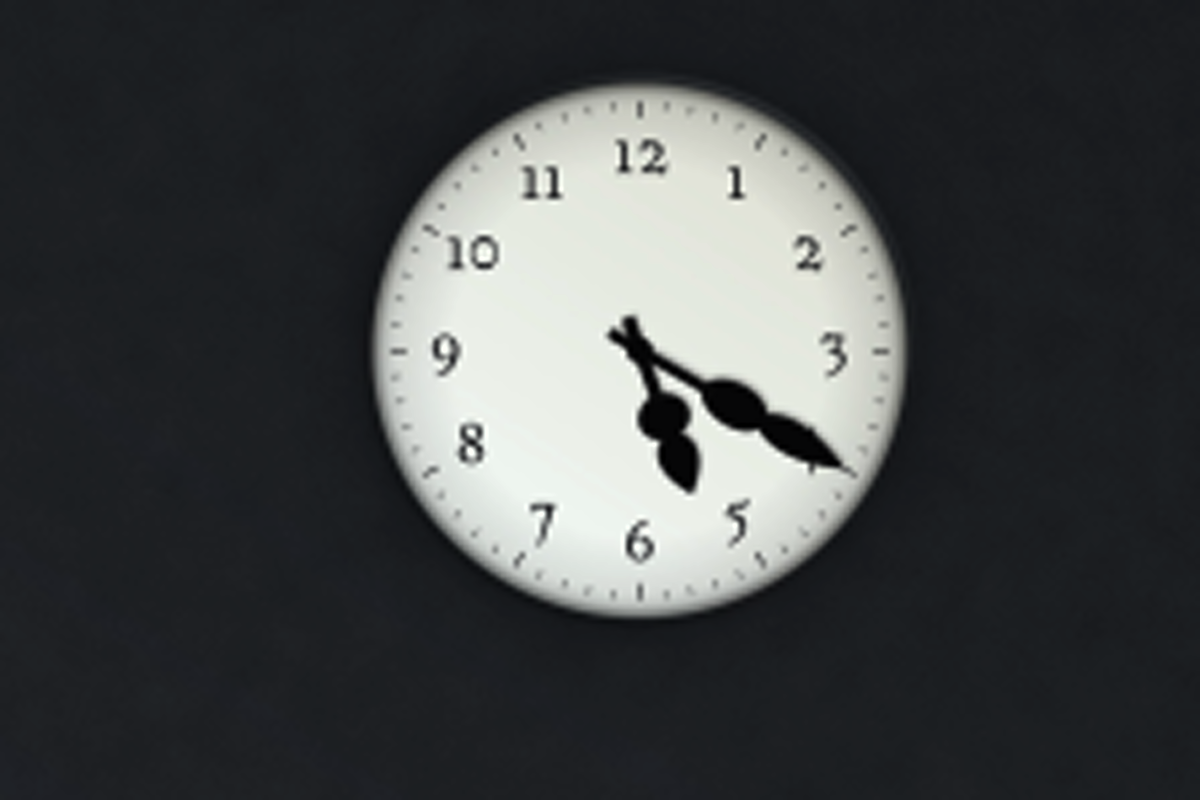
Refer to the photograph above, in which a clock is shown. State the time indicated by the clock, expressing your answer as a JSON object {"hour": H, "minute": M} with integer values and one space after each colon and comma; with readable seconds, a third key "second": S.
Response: {"hour": 5, "minute": 20}
